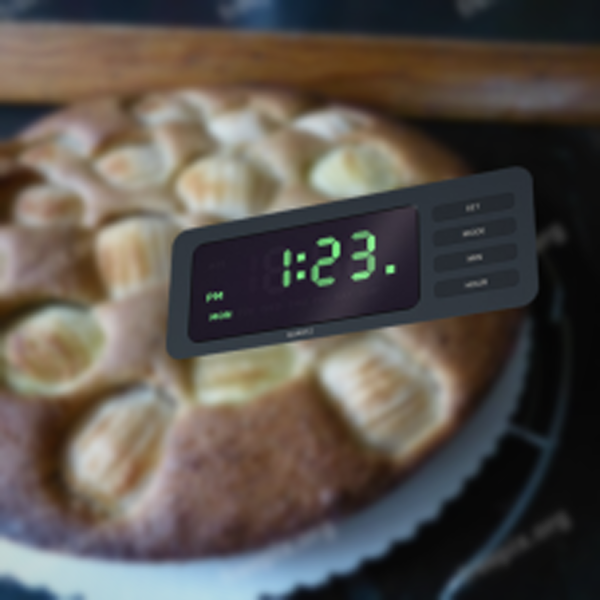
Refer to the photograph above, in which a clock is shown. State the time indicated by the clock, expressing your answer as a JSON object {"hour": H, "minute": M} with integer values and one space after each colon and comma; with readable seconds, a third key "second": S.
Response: {"hour": 1, "minute": 23}
